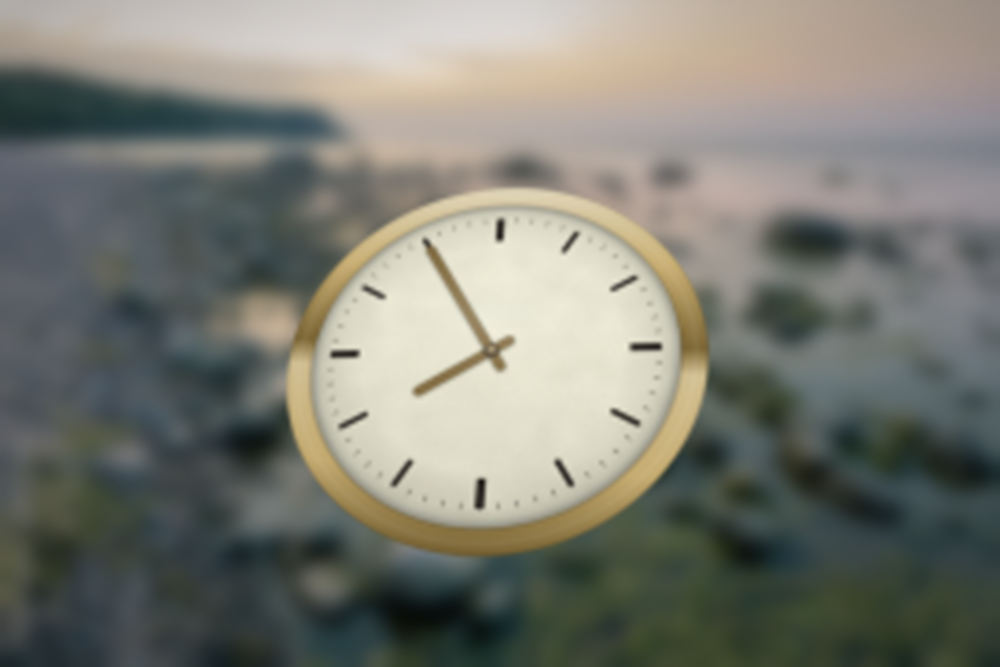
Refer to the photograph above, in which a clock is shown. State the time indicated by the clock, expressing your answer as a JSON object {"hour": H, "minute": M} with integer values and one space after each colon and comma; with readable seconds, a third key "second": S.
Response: {"hour": 7, "minute": 55}
